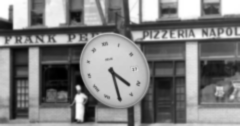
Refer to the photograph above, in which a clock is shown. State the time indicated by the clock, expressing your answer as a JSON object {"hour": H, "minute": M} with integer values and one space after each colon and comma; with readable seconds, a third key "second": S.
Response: {"hour": 4, "minute": 30}
